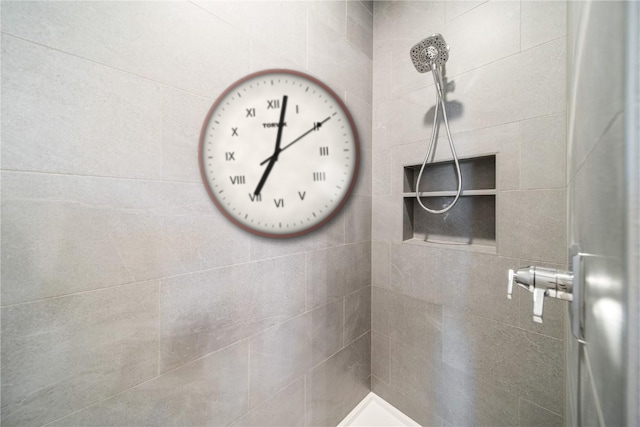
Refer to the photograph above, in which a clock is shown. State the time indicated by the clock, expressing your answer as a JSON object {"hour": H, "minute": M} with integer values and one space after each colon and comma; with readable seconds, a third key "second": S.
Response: {"hour": 7, "minute": 2, "second": 10}
